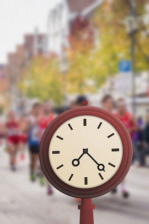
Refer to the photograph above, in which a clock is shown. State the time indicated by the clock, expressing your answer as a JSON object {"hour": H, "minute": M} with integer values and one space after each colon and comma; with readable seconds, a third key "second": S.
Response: {"hour": 7, "minute": 23}
